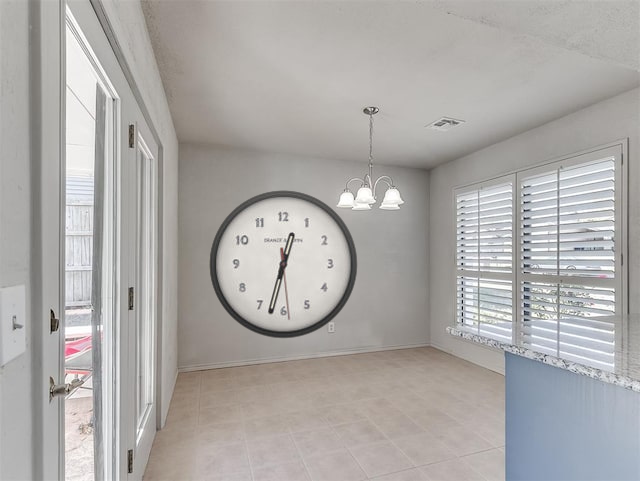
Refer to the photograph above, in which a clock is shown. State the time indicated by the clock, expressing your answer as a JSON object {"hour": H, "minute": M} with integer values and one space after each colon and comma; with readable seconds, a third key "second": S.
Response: {"hour": 12, "minute": 32, "second": 29}
